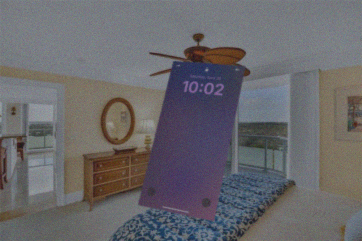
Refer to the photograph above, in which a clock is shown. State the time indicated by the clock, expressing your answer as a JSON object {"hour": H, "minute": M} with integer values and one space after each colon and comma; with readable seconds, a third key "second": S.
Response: {"hour": 10, "minute": 2}
